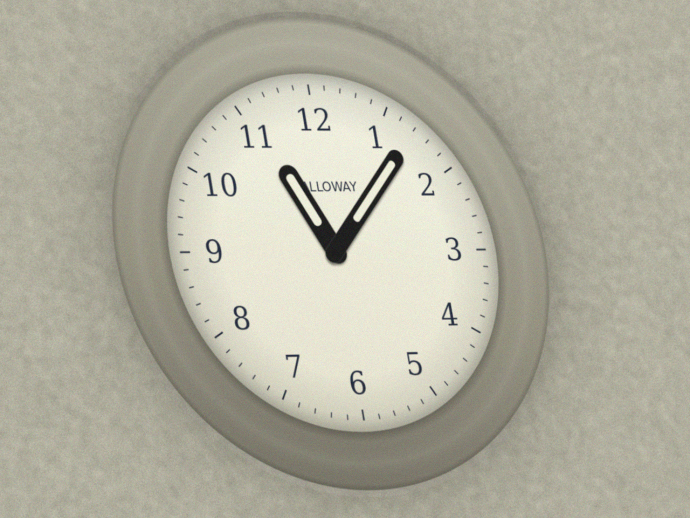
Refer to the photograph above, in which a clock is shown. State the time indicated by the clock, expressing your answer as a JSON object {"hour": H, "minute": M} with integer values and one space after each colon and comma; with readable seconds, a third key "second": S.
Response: {"hour": 11, "minute": 7}
